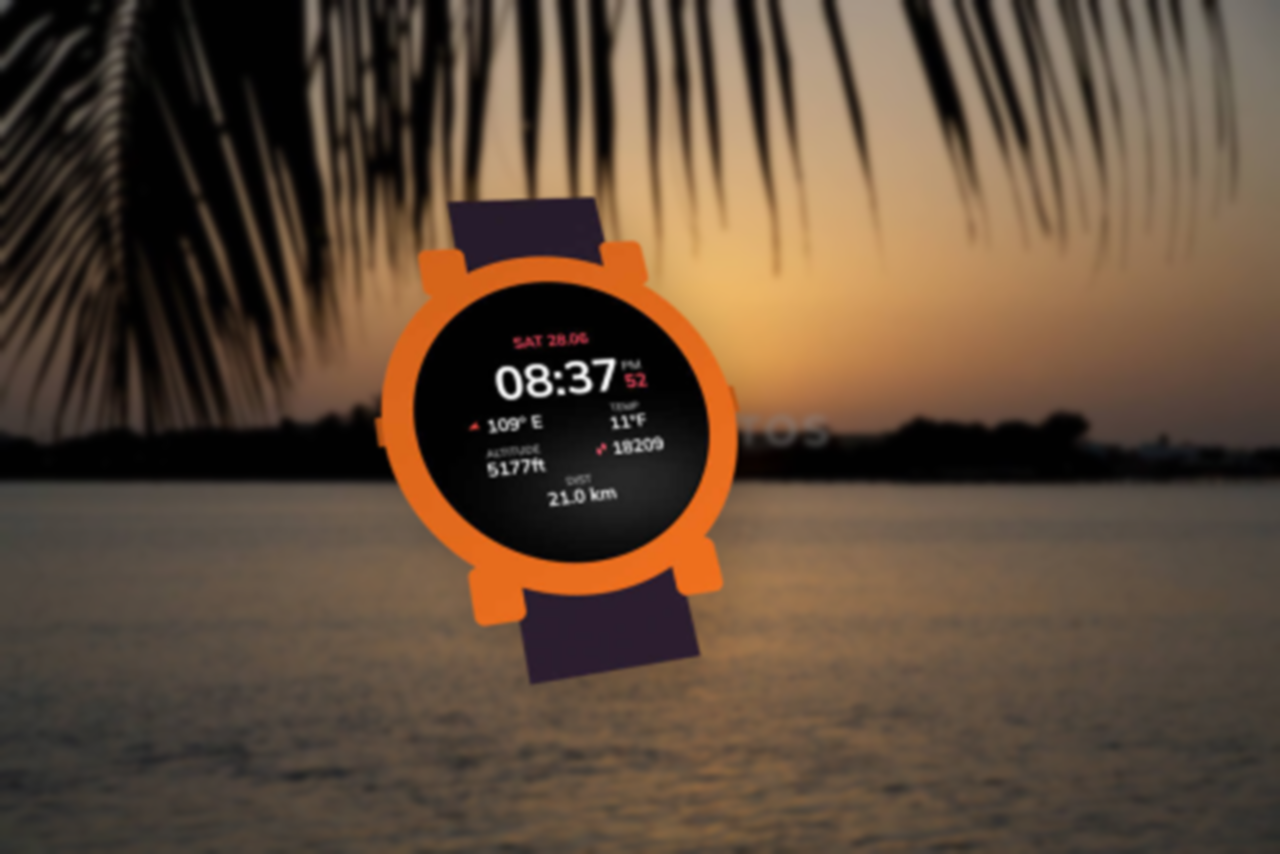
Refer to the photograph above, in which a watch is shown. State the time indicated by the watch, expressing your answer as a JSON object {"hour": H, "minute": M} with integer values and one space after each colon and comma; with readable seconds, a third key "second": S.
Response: {"hour": 8, "minute": 37}
